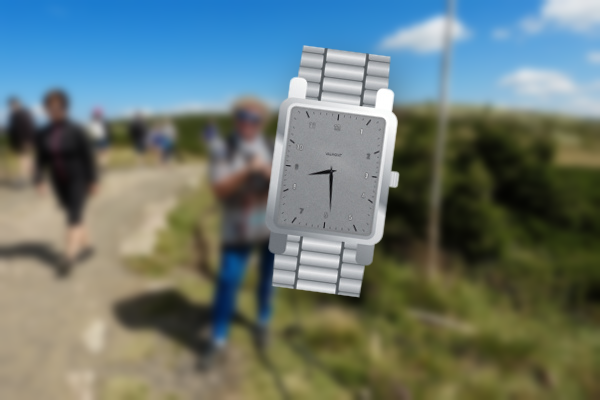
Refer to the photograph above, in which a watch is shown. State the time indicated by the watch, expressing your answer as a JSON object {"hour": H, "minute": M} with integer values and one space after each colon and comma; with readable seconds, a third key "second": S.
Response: {"hour": 8, "minute": 29}
